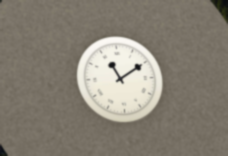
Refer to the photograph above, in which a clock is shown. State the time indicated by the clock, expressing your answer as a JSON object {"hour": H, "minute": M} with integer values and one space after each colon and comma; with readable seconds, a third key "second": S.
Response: {"hour": 11, "minute": 10}
